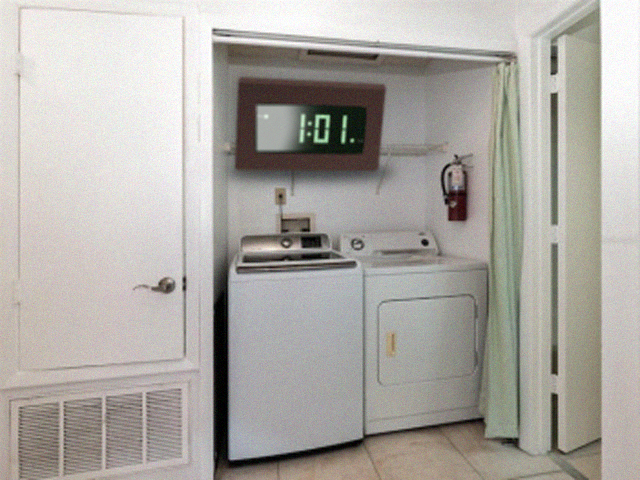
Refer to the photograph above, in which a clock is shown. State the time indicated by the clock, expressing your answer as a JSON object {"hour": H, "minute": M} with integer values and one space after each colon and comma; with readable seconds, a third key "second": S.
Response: {"hour": 1, "minute": 1}
